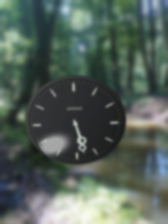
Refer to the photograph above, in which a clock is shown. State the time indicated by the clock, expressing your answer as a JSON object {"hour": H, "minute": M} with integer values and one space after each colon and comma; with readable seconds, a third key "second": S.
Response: {"hour": 5, "minute": 28}
